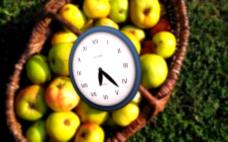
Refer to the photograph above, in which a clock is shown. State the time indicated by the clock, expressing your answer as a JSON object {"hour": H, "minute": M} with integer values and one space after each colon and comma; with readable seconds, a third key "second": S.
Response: {"hour": 6, "minute": 23}
